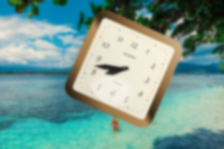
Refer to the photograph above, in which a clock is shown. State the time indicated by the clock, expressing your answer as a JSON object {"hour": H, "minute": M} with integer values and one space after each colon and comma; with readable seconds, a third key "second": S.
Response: {"hour": 7, "minute": 42}
